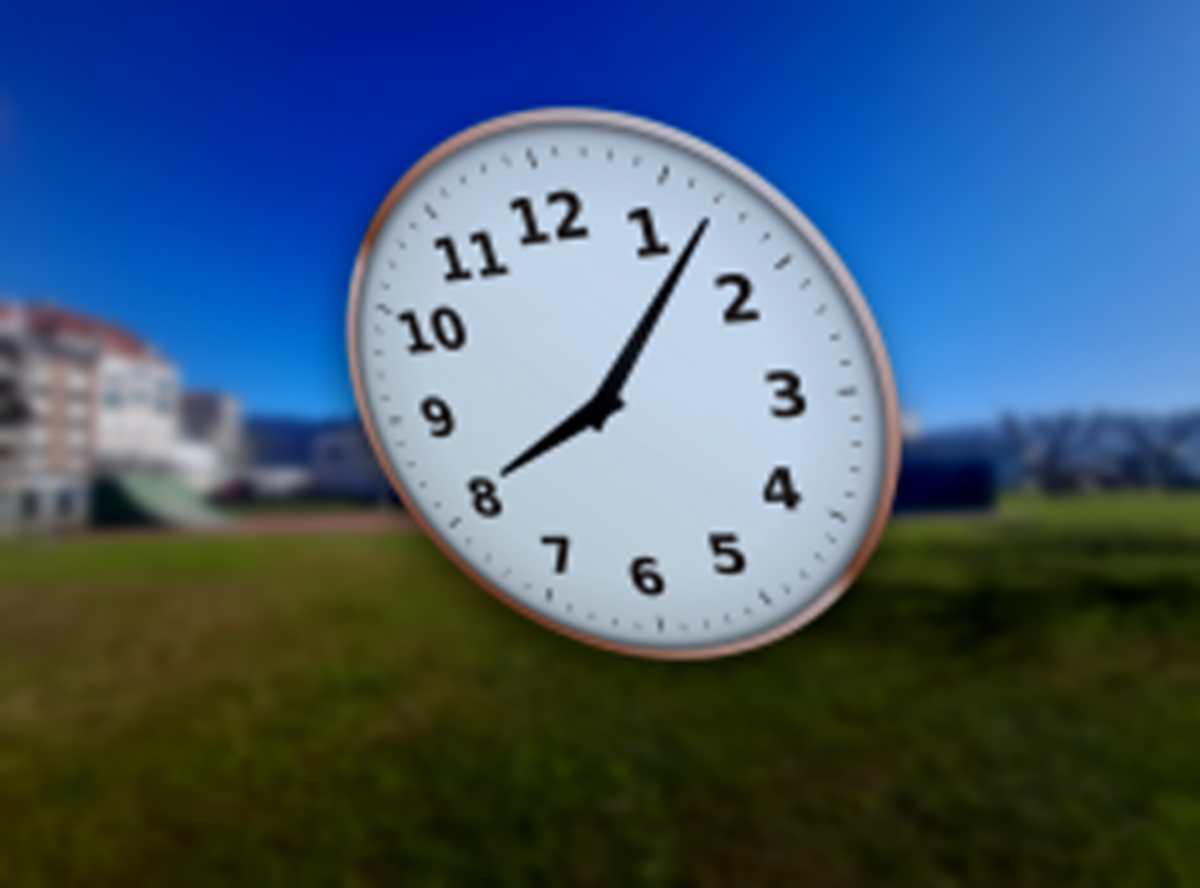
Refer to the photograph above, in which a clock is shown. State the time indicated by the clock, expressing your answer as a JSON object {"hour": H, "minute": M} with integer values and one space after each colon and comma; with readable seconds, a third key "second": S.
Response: {"hour": 8, "minute": 7}
